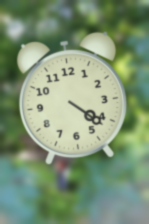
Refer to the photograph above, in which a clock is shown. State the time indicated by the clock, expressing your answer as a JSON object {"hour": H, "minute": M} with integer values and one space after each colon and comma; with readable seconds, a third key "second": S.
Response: {"hour": 4, "minute": 22}
